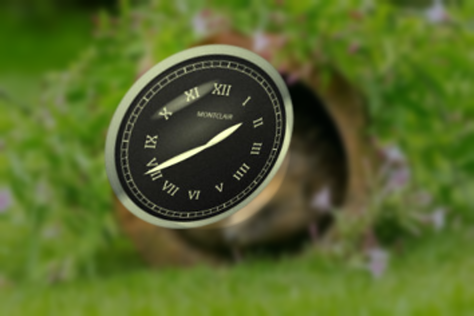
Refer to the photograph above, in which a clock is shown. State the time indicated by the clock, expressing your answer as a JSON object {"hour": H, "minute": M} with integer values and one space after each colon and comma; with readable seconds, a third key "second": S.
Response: {"hour": 1, "minute": 40}
